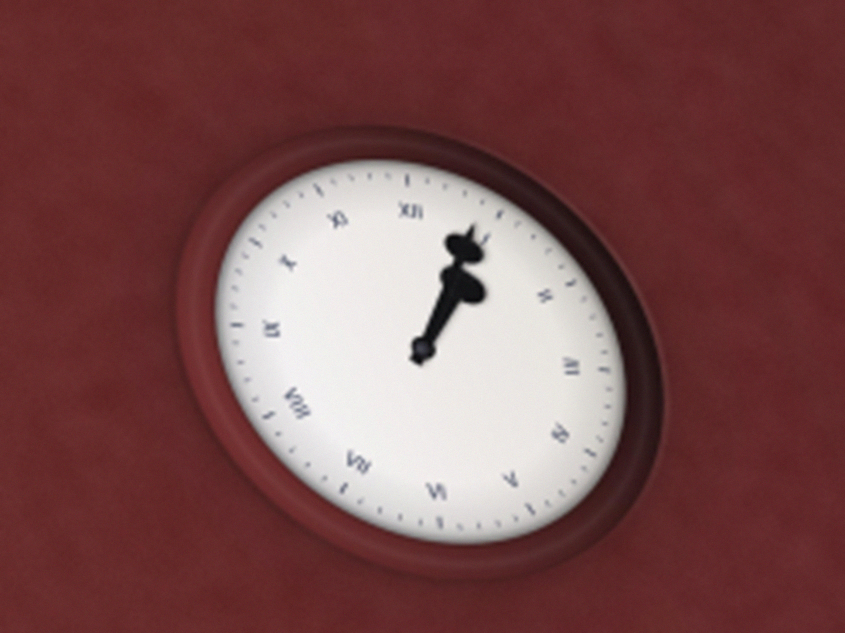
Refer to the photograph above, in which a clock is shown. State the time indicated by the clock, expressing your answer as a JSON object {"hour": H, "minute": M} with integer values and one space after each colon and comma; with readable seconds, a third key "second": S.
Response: {"hour": 1, "minute": 4}
